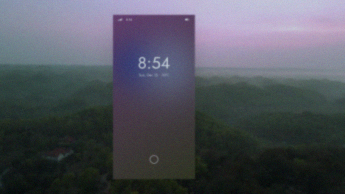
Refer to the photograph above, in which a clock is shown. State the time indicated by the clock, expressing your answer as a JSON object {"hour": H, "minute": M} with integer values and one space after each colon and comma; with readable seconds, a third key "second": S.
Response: {"hour": 8, "minute": 54}
